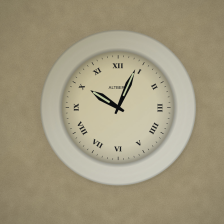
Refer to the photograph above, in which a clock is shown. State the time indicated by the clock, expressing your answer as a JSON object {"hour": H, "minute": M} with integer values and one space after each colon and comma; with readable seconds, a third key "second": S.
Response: {"hour": 10, "minute": 4}
